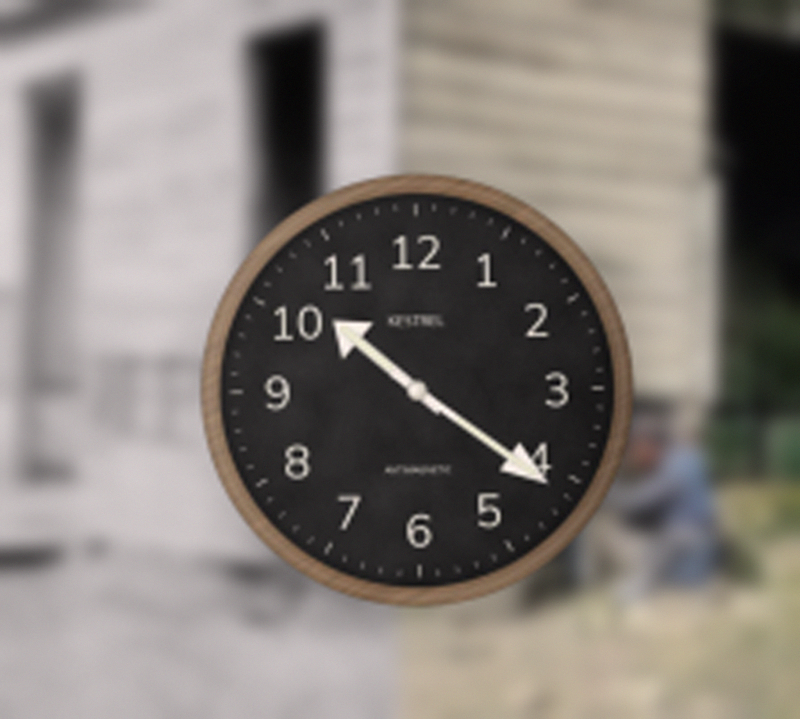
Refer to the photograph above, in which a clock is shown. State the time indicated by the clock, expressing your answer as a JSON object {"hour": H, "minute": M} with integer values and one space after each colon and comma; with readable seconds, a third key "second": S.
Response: {"hour": 10, "minute": 21}
